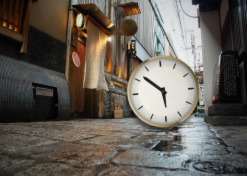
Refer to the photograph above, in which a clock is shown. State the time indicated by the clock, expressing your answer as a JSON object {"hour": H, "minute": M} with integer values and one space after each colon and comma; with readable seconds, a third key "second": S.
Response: {"hour": 5, "minute": 52}
